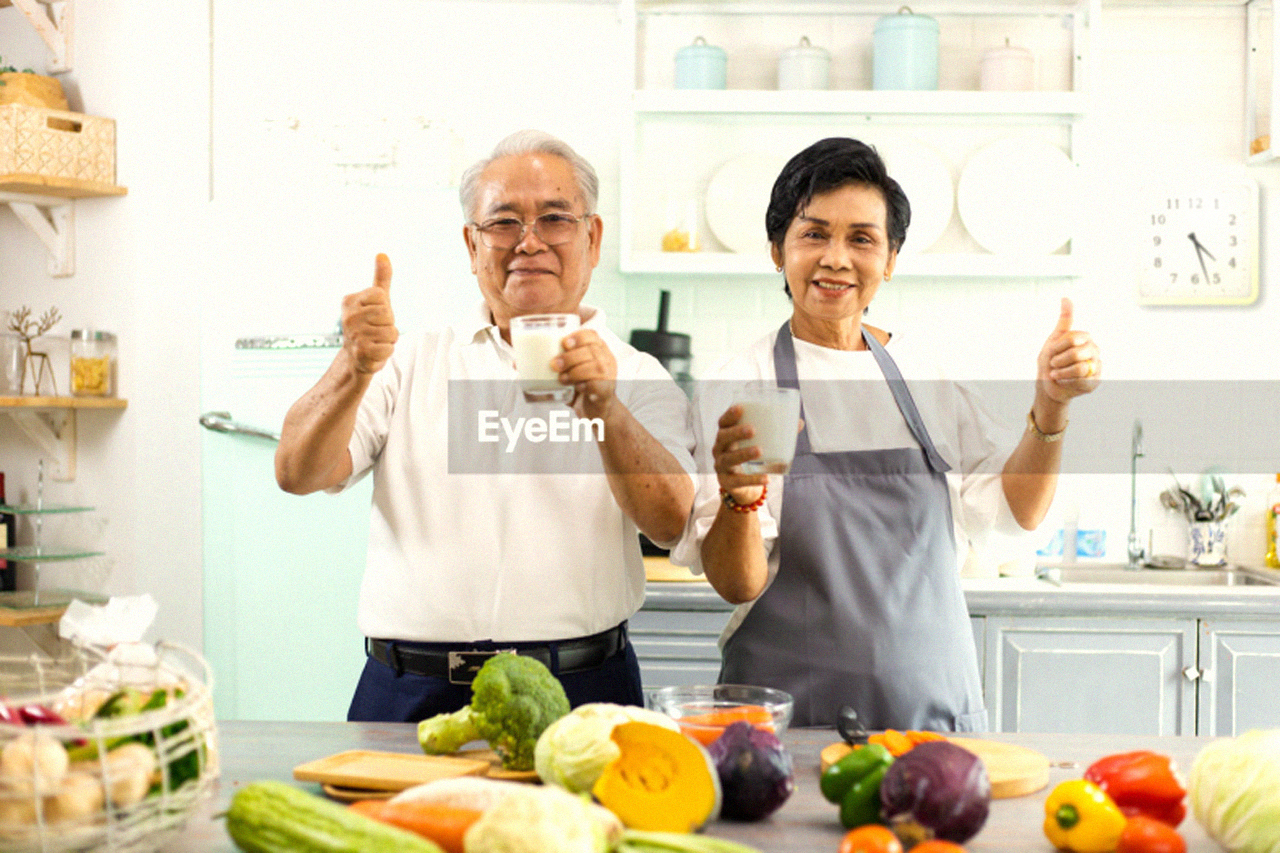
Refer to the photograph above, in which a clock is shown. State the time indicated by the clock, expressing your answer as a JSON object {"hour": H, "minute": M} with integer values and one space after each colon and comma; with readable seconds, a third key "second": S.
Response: {"hour": 4, "minute": 27}
